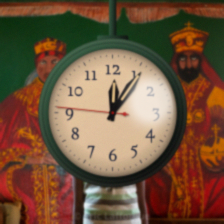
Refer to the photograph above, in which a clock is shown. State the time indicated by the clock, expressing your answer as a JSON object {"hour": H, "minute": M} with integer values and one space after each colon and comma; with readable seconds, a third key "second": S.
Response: {"hour": 12, "minute": 5, "second": 46}
